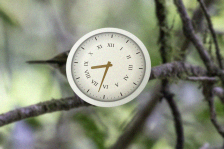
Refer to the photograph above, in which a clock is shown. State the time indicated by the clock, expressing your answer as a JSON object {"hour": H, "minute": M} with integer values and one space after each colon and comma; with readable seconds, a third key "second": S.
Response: {"hour": 8, "minute": 32}
